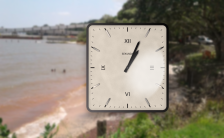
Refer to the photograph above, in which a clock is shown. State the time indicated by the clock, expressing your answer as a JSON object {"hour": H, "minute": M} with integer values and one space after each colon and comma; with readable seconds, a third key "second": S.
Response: {"hour": 1, "minute": 4}
